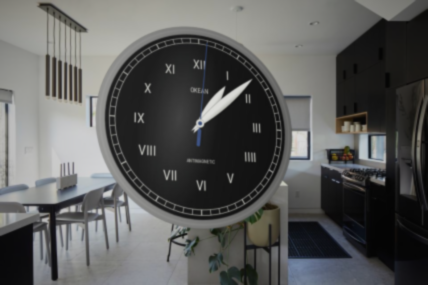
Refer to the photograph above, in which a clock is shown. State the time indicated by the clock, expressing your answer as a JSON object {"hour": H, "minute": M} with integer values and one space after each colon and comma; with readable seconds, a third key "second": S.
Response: {"hour": 1, "minute": 8, "second": 1}
